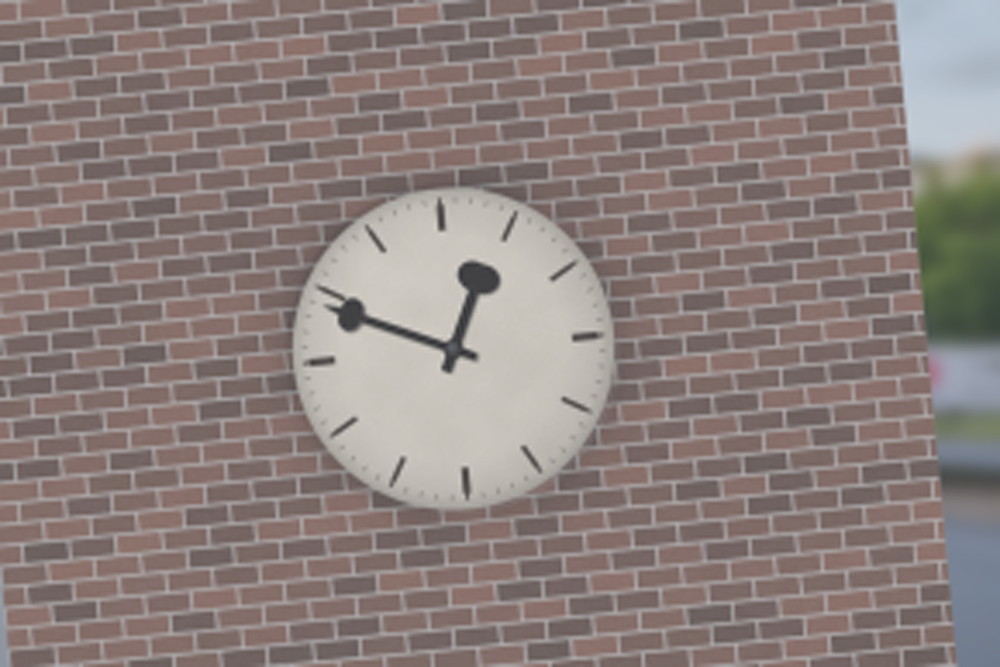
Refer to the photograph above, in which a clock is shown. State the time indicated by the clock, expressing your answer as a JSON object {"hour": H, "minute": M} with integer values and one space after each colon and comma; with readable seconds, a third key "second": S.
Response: {"hour": 12, "minute": 49}
